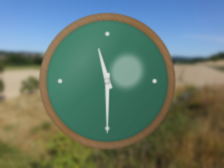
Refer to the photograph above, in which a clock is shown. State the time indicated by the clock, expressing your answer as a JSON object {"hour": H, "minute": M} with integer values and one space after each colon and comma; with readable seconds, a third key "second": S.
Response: {"hour": 11, "minute": 30}
